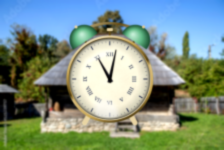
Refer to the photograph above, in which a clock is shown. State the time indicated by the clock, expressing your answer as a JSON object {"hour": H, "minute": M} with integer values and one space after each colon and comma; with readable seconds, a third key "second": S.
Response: {"hour": 11, "minute": 2}
